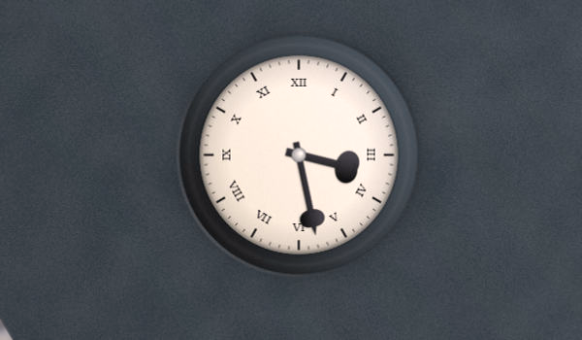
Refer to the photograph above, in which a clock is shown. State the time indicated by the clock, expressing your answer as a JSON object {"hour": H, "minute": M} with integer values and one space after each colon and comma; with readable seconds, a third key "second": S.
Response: {"hour": 3, "minute": 28}
